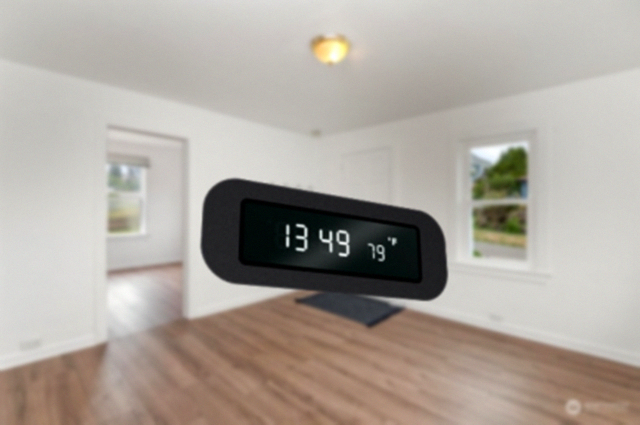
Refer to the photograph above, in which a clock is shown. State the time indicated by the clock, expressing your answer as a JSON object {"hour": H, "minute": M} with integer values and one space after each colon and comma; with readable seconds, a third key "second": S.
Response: {"hour": 13, "minute": 49}
